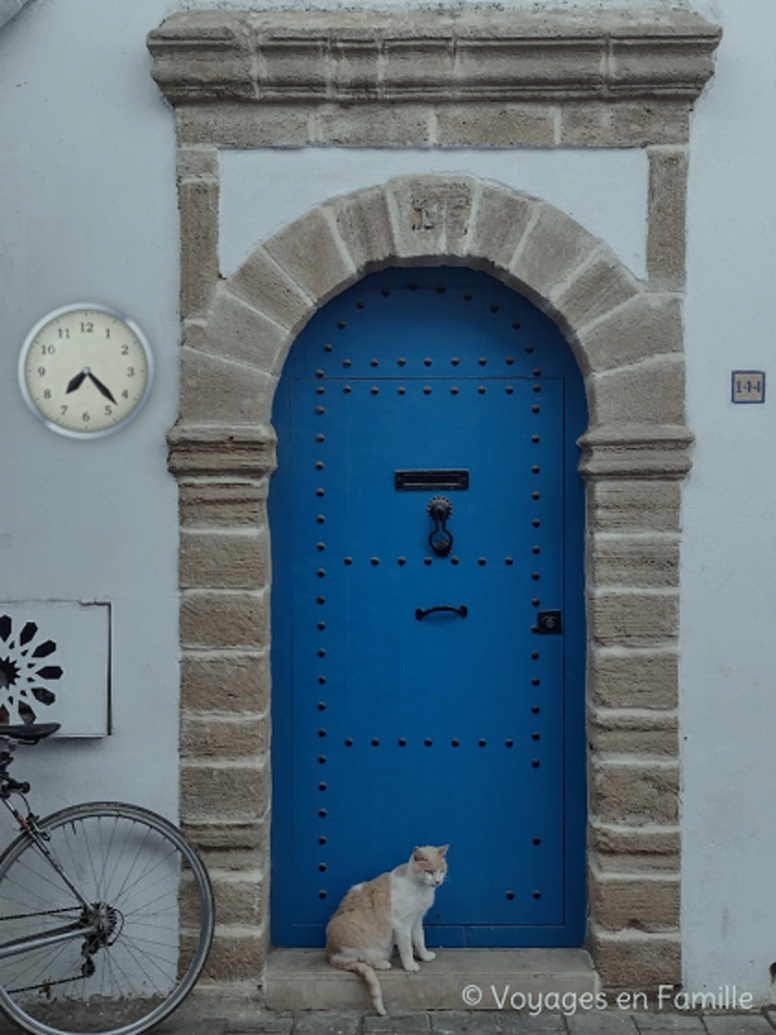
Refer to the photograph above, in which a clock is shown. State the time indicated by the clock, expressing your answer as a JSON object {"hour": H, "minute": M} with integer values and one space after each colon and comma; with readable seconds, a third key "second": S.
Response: {"hour": 7, "minute": 23}
